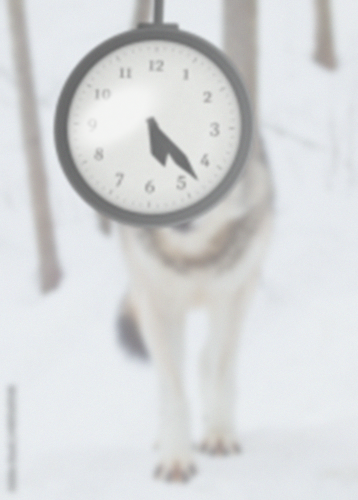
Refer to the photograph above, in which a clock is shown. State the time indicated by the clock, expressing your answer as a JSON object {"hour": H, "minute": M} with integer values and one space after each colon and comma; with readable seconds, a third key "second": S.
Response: {"hour": 5, "minute": 23}
